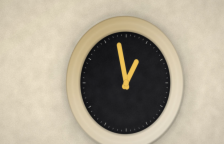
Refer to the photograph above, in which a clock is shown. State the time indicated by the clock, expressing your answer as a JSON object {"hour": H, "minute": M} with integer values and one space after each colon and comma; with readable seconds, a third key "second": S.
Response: {"hour": 12, "minute": 58}
